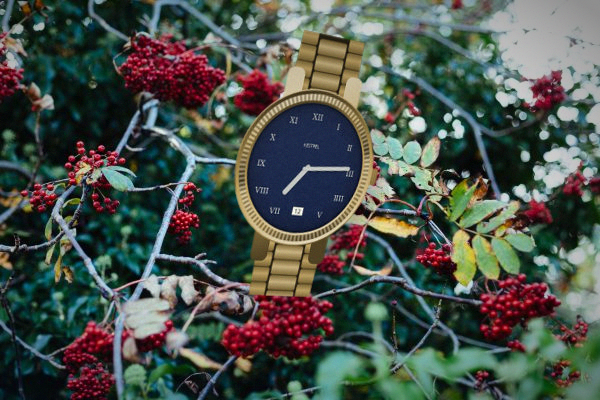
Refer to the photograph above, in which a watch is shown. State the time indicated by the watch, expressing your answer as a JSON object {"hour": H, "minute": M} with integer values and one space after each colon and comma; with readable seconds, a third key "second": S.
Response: {"hour": 7, "minute": 14}
